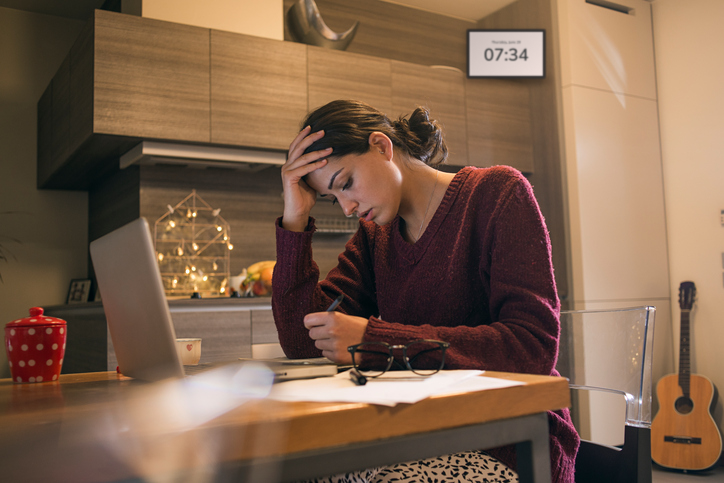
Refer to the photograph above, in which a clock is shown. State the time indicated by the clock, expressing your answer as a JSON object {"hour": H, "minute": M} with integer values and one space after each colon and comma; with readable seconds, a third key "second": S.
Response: {"hour": 7, "minute": 34}
